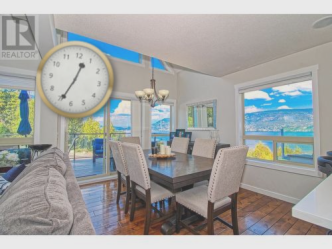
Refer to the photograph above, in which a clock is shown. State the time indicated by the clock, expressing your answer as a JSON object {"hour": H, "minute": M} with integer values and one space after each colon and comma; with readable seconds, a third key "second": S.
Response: {"hour": 12, "minute": 34}
